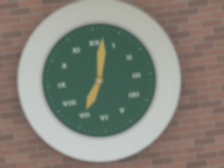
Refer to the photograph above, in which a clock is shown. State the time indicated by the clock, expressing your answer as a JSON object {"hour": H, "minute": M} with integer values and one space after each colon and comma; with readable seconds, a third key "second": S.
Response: {"hour": 7, "minute": 2}
